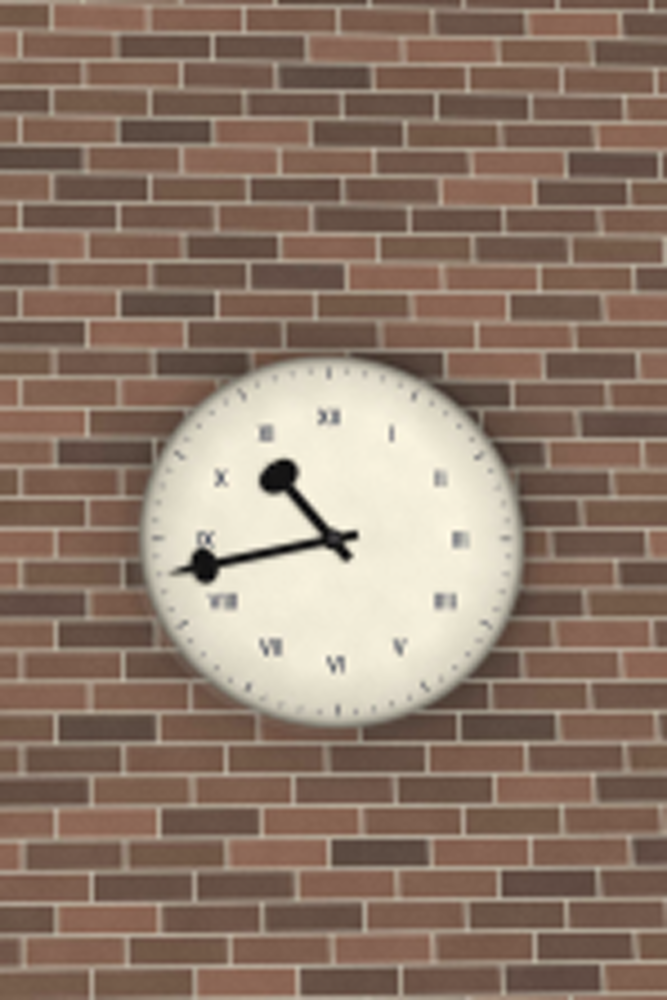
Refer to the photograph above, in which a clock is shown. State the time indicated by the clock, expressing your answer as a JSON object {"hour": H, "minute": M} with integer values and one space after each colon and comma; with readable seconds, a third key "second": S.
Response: {"hour": 10, "minute": 43}
